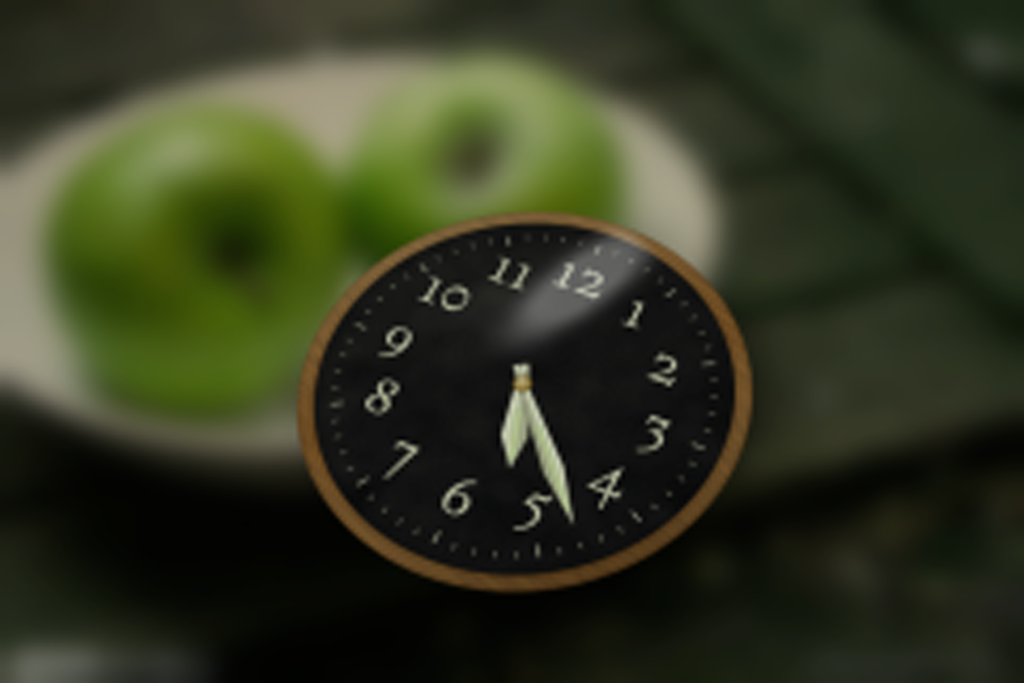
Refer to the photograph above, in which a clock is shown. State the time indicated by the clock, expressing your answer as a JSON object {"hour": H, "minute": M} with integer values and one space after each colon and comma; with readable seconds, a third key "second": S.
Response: {"hour": 5, "minute": 23}
